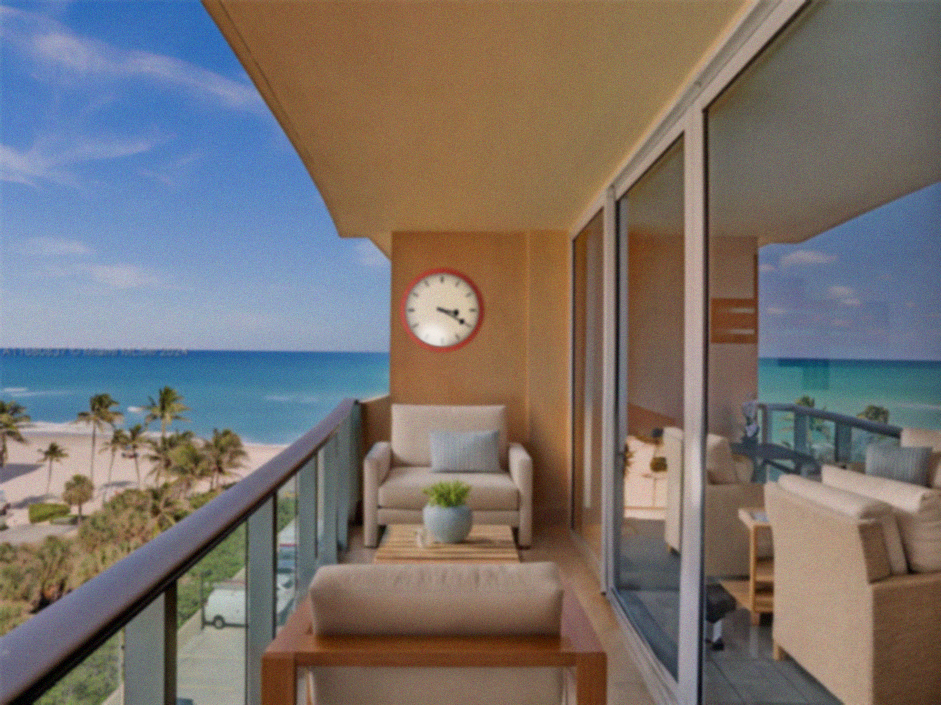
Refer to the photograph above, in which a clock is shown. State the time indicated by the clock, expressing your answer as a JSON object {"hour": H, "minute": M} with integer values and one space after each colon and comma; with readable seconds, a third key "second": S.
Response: {"hour": 3, "minute": 20}
